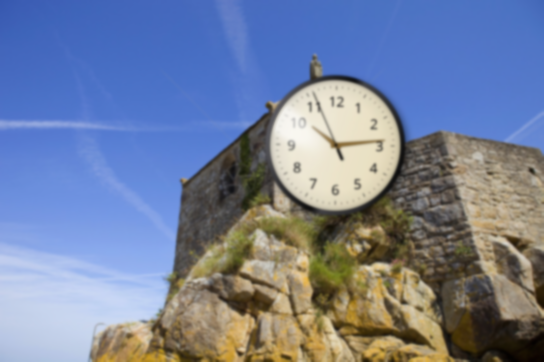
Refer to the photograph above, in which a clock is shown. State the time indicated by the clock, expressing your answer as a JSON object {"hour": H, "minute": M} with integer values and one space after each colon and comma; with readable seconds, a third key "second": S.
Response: {"hour": 10, "minute": 13, "second": 56}
